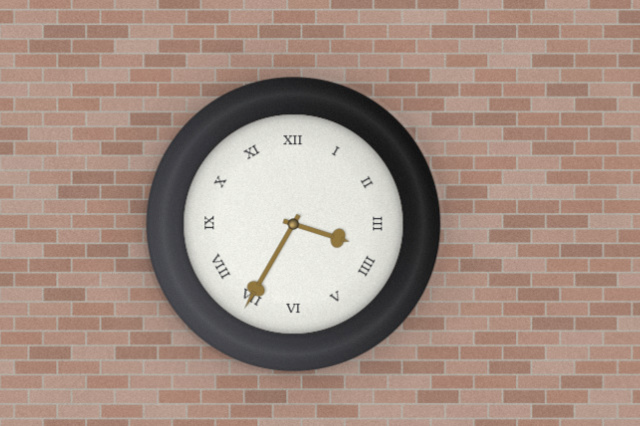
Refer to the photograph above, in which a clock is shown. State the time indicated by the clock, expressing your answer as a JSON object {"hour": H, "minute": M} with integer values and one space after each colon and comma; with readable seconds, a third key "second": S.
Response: {"hour": 3, "minute": 35}
